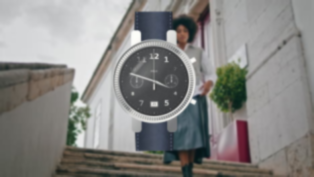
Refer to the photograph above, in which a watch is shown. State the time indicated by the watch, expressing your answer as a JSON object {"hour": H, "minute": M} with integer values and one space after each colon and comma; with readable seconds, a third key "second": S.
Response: {"hour": 3, "minute": 48}
